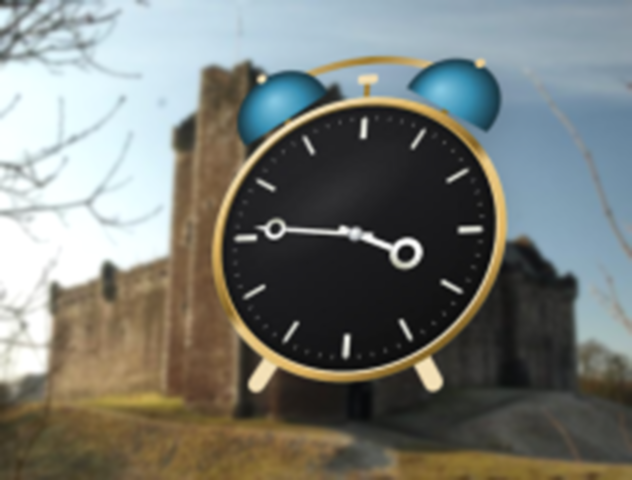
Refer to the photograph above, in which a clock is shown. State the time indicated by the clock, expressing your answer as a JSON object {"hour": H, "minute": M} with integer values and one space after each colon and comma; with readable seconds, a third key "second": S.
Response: {"hour": 3, "minute": 46}
